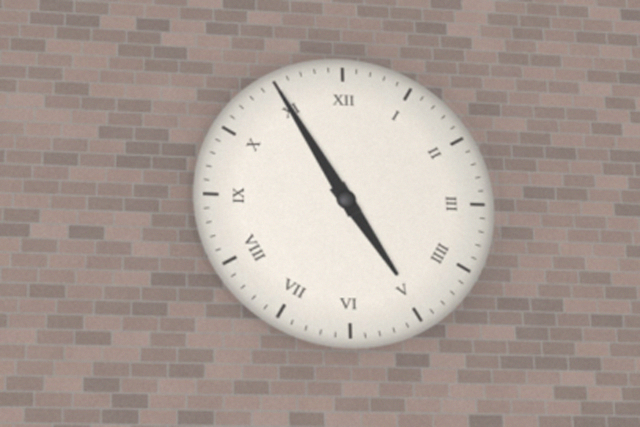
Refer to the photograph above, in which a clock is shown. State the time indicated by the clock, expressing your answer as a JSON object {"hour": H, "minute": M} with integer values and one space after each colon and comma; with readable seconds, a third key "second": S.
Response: {"hour": 4, "minute": 55}
